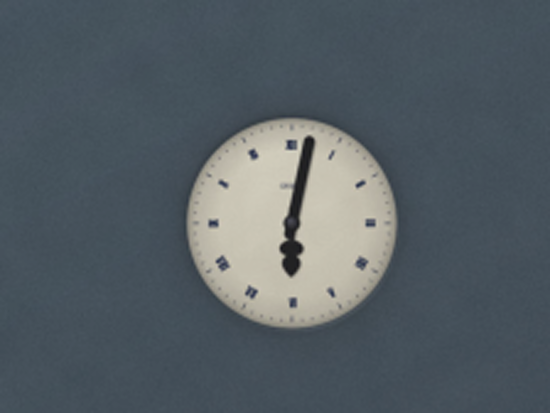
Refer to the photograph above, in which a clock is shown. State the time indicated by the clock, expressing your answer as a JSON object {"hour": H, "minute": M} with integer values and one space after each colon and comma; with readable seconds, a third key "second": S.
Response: {"hour": 6, "minute": 2}
